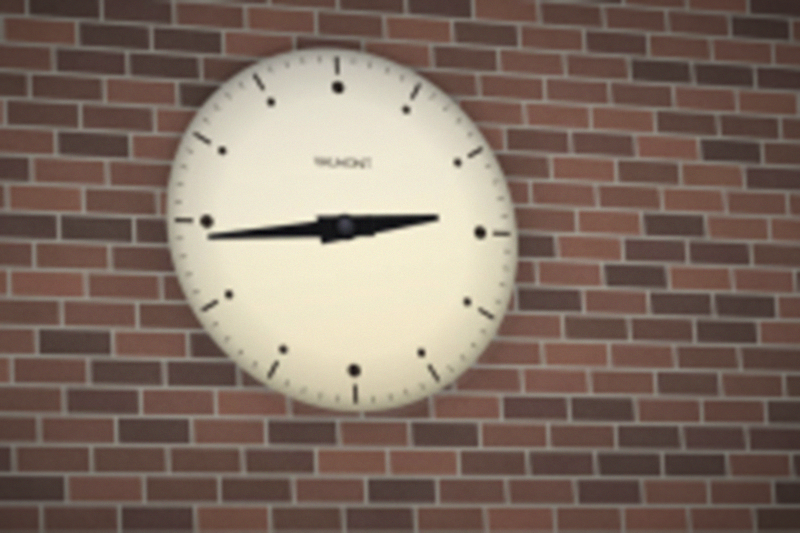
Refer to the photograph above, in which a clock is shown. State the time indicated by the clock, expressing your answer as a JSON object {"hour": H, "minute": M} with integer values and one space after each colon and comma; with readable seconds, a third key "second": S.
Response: {"hour": 2, "minute": 44}
